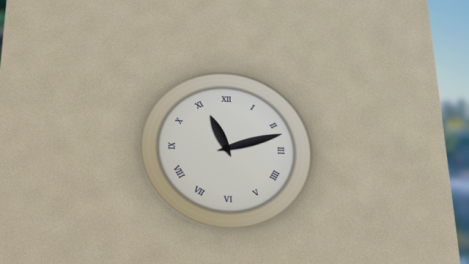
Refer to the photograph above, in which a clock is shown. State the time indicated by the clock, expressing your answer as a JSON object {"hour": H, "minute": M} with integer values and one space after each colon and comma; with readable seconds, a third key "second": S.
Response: {"hour": 11, "minute": 12}
